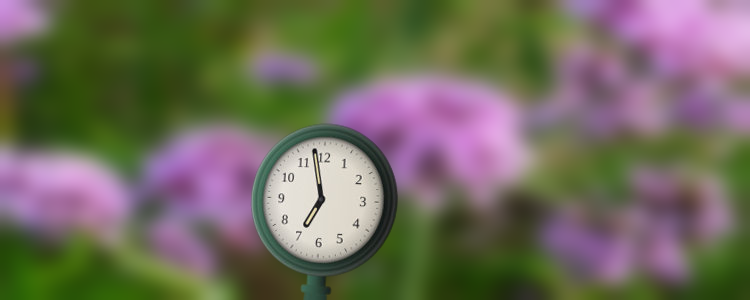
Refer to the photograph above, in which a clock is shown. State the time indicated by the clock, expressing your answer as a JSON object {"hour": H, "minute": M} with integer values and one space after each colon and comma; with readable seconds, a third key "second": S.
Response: {"hour": 6, "minute": 58}
